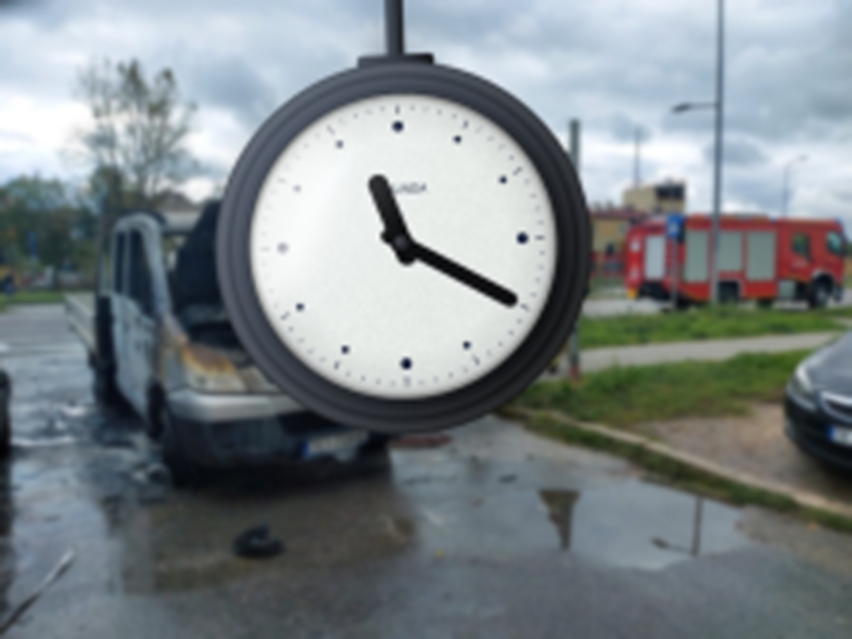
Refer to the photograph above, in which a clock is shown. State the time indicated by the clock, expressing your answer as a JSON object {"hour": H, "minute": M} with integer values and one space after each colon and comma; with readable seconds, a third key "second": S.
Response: {"hour": 11, "minute": 20}
